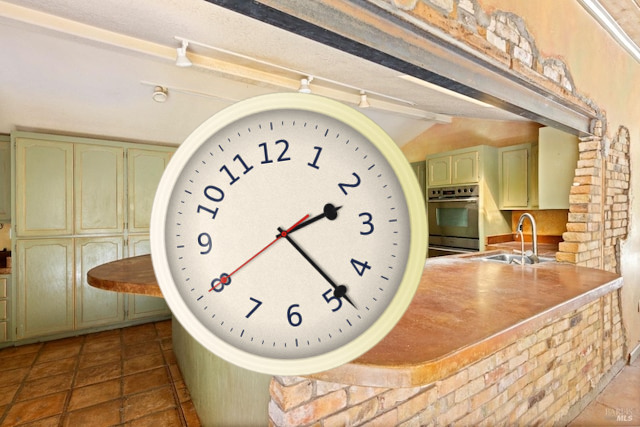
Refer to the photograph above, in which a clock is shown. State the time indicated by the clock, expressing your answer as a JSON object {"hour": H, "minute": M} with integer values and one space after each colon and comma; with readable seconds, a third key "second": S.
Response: {"hour": 2, "minute": 23, "second": 40}
